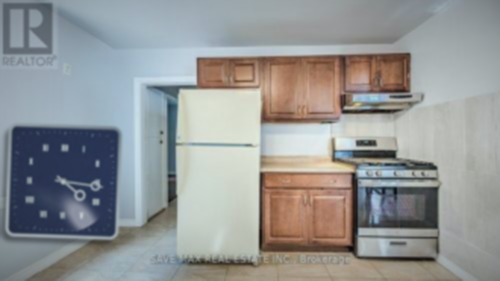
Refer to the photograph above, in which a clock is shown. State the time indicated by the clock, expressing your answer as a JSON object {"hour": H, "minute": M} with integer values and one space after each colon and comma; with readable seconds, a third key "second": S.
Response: {"hour": 4, "minute": 16}
